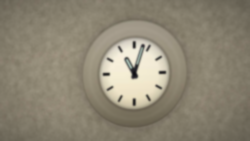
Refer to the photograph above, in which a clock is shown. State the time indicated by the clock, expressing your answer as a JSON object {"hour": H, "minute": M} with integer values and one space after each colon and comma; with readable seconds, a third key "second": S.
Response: {"hour": 11, "minute": 3}
